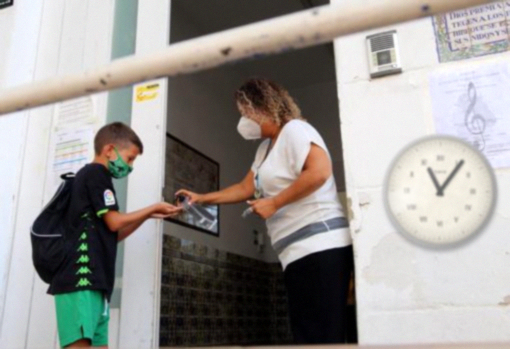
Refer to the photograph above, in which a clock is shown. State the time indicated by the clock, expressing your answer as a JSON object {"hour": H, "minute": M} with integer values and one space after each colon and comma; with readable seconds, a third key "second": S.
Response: {"hour": 11, "minute": 6}
